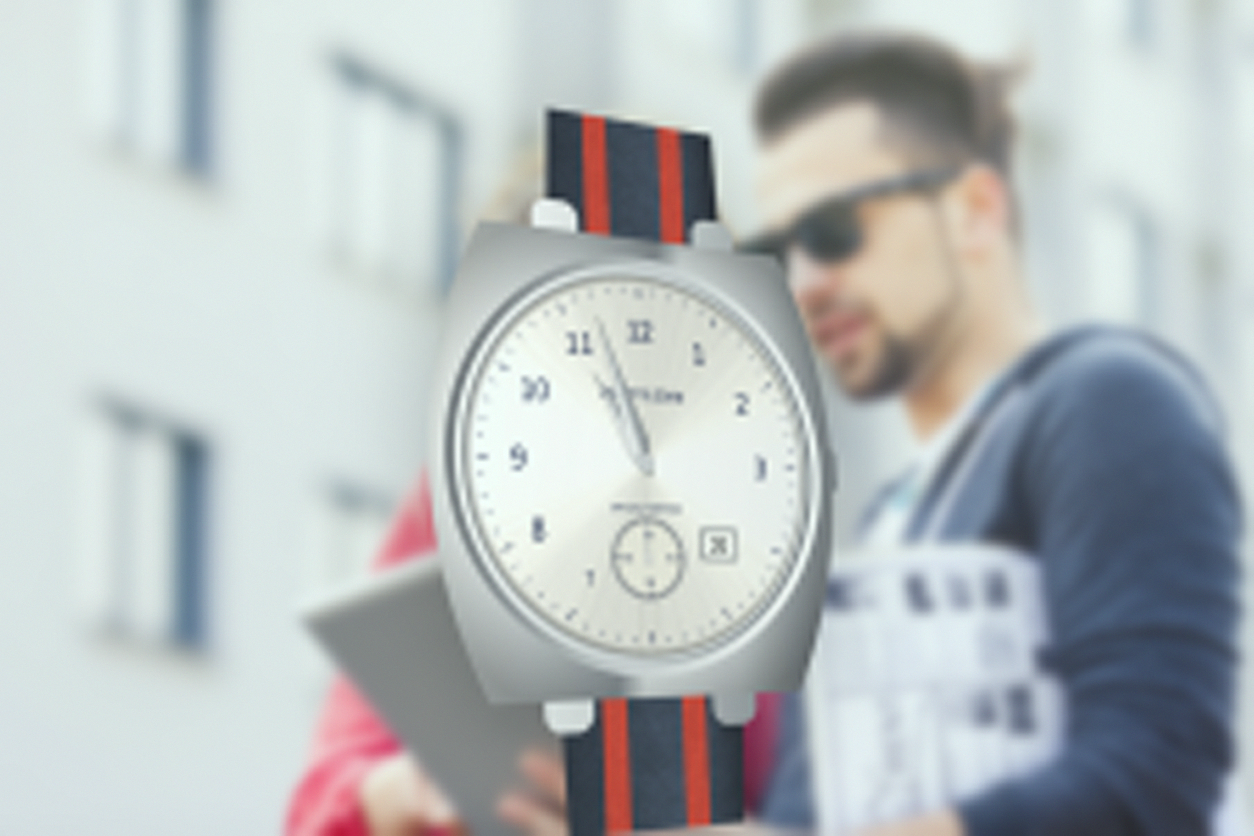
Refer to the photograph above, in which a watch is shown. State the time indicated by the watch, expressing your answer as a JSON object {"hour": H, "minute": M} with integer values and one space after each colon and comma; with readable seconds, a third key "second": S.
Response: {"hour": 10, "minute": 57}
